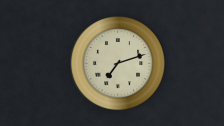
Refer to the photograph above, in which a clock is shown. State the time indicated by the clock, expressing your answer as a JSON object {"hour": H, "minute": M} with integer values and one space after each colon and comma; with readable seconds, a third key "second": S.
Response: {"hour": 7, "minute": 12}
